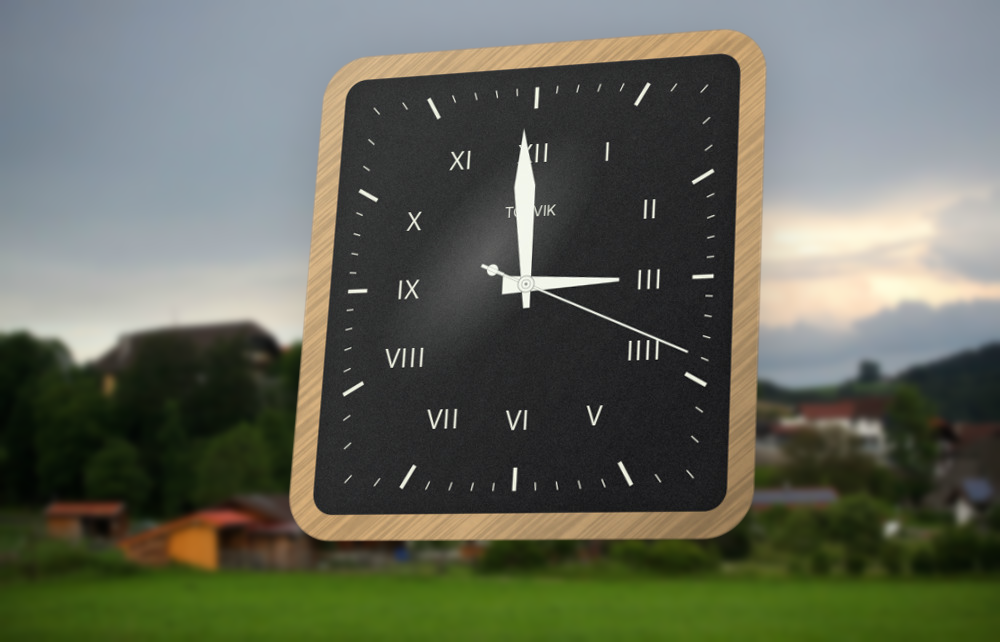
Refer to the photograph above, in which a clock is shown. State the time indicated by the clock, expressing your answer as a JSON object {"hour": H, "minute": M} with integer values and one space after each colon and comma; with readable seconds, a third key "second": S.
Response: {"hour": 2, "minute": 59, "second": 19}
